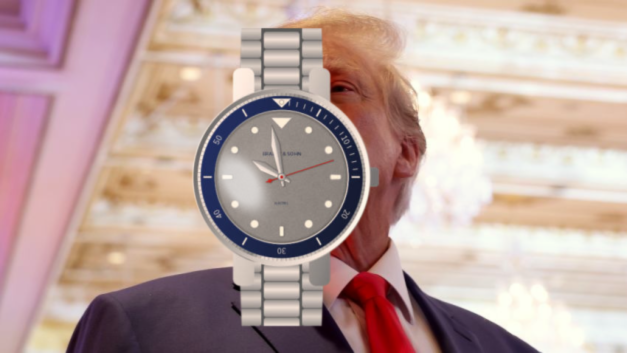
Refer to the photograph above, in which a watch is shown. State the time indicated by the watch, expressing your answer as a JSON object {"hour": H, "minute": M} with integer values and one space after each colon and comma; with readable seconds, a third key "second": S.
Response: {"hour": 9, "minute": 58, "second": 12}
